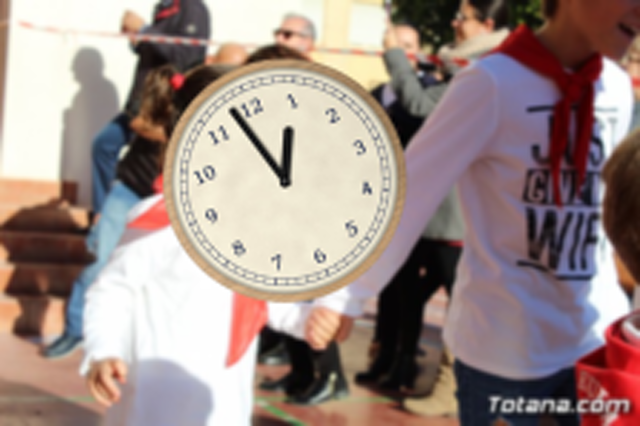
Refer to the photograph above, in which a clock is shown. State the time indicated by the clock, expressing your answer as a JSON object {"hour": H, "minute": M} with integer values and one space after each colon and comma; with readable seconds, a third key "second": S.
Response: {"hour": 12, "minute": 58}
